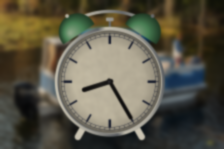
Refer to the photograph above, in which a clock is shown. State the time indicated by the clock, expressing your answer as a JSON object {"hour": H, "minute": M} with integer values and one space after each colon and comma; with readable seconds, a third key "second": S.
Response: {"hour": 8, "minute": 25}
